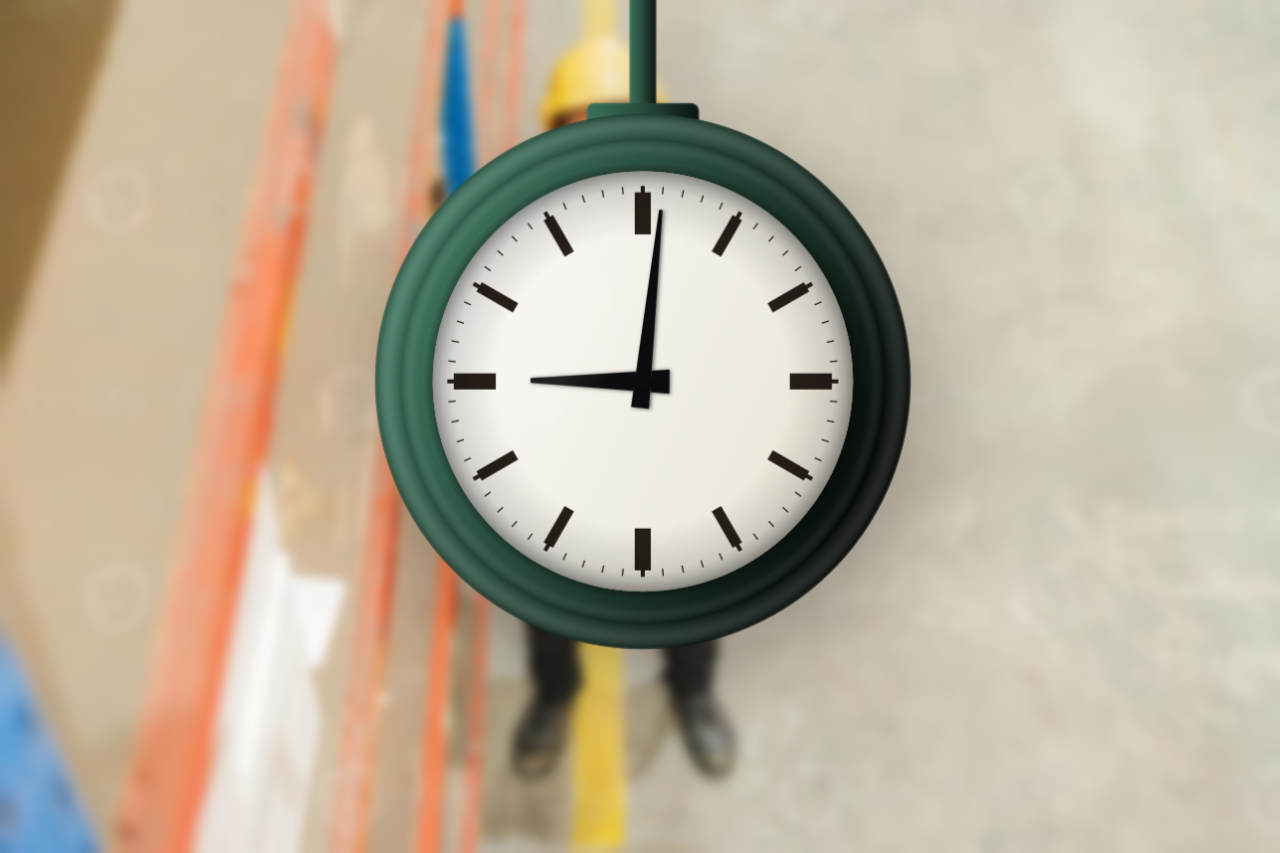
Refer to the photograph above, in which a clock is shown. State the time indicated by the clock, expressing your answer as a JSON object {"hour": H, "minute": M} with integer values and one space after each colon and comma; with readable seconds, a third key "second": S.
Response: {"hour": 9, "minute": 1}
